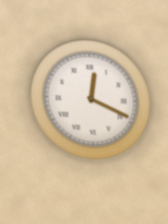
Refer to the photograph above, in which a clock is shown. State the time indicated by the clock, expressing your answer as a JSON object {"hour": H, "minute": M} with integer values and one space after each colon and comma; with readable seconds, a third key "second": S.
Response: {"hour": 12, "minute": 19}
